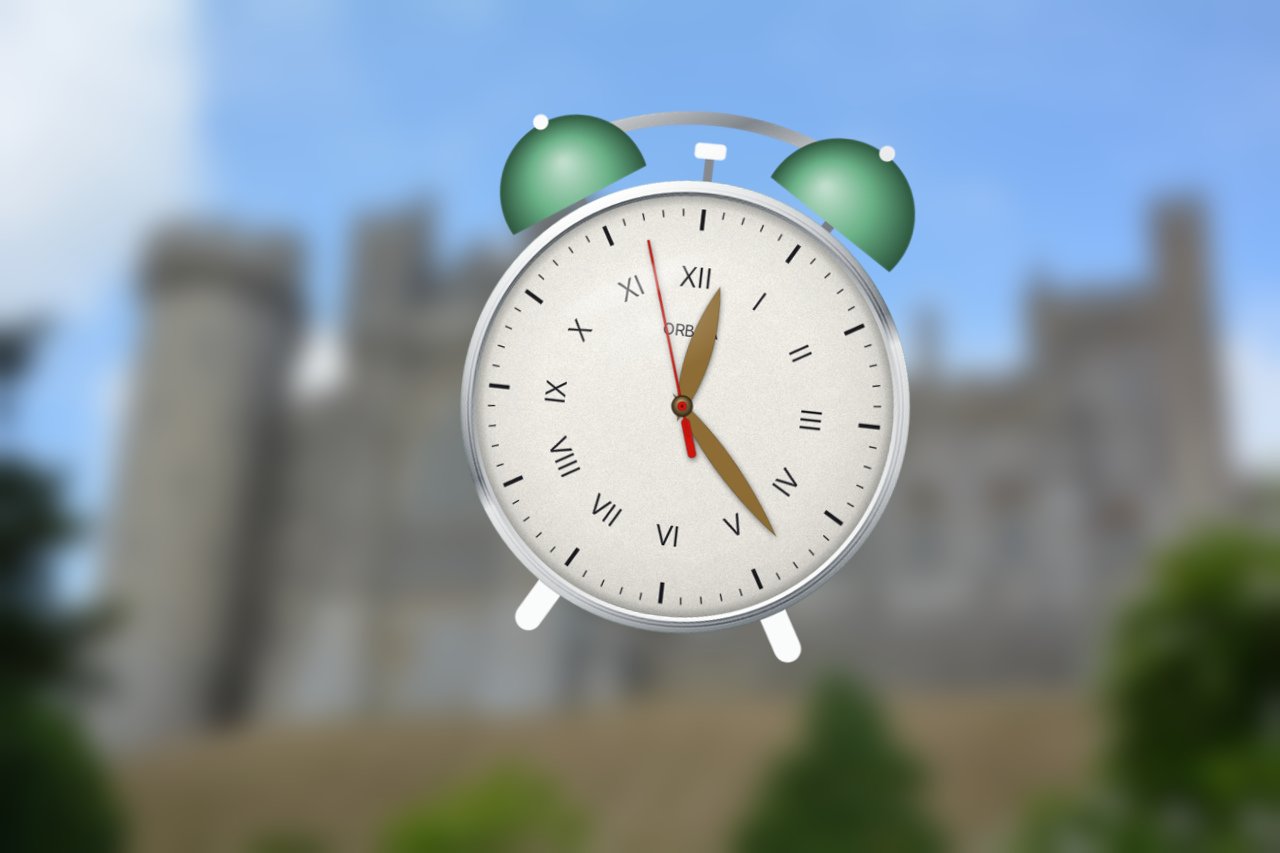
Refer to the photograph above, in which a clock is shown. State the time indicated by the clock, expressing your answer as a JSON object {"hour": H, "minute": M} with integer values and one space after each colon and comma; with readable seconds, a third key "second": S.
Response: {"hour": 12, "minute": 22, "second": 57}
